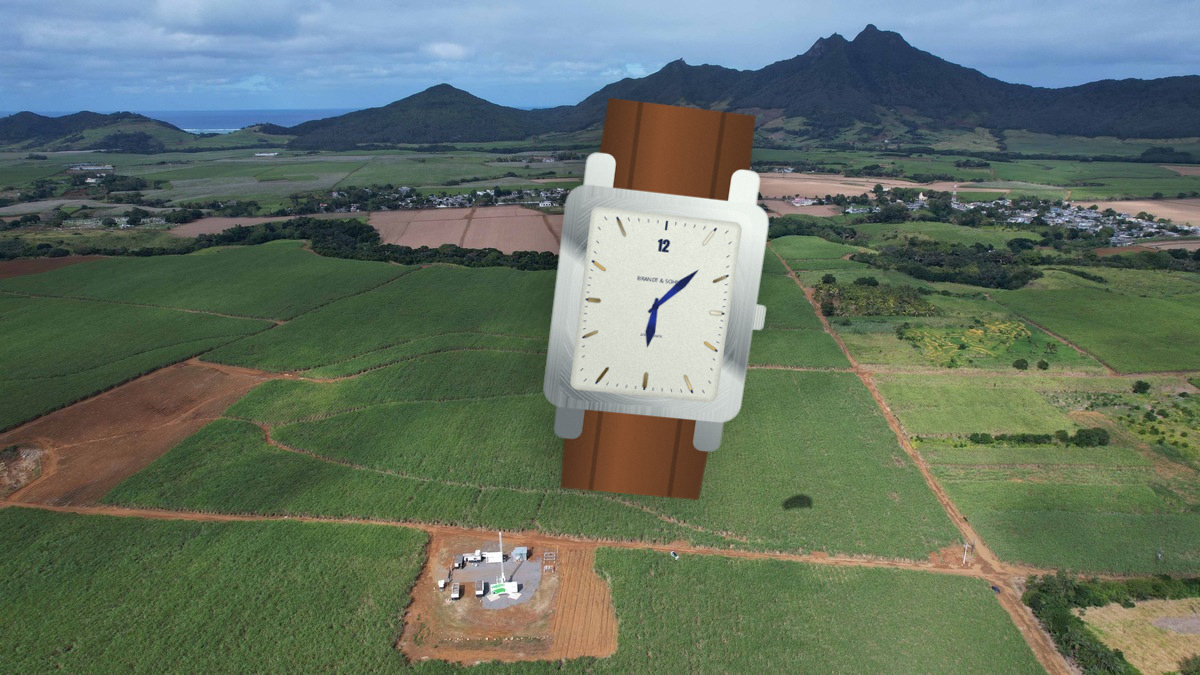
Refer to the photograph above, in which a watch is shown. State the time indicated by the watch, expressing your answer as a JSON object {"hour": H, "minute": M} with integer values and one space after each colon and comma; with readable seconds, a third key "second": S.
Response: {"hour": 6, "minute": 7}
